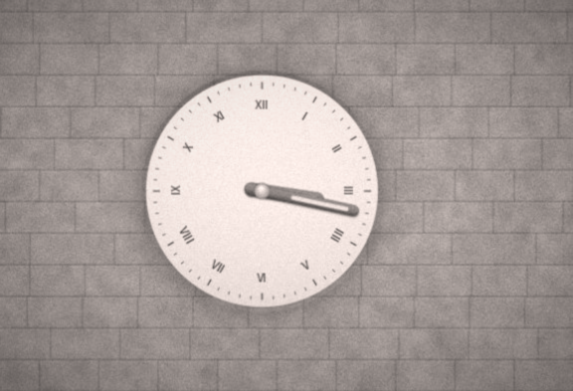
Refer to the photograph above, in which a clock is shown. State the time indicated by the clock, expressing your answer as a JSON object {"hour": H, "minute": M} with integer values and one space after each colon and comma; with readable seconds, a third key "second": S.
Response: {"hour": 3, "minute": 17}
